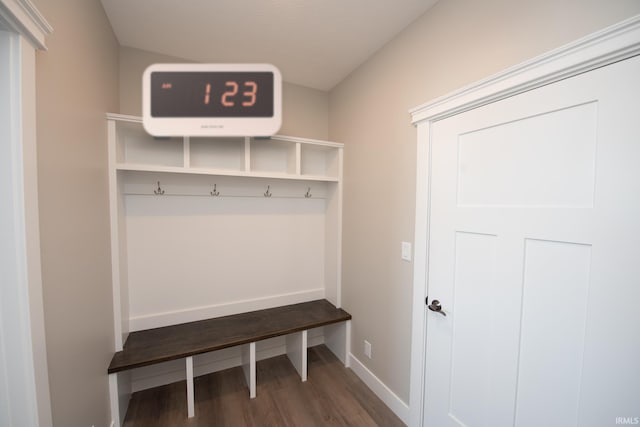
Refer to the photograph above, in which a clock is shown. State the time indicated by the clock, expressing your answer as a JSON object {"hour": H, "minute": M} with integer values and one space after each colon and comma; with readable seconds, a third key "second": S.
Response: {"hour": 1, "minute": 23}
